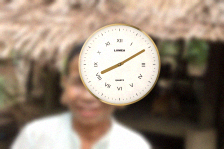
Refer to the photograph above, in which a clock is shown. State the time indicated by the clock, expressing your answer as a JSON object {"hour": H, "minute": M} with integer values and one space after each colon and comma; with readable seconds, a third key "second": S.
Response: {"hour": 8, "minute": 10}
